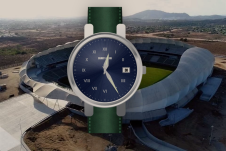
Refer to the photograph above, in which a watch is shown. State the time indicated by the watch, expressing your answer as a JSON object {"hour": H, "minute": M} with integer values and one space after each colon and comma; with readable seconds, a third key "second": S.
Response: {"hour": 12, "minute": 25}
